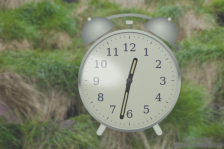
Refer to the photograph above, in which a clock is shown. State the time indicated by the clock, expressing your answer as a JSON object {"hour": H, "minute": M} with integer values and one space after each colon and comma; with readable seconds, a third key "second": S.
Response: {"hour": 12, "minute": 32}
